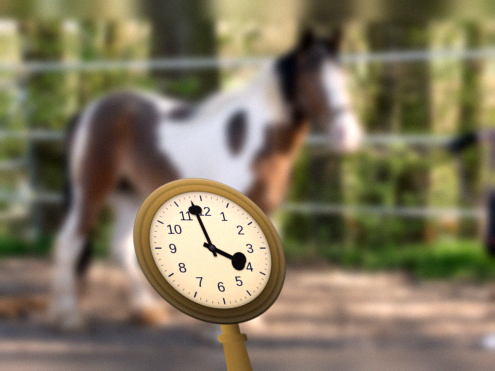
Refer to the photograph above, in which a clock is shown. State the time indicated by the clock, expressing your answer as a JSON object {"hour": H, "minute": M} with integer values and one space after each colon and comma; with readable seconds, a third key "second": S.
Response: {"hour": 3, "minute": 58}
